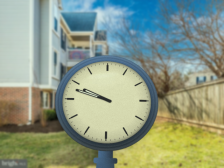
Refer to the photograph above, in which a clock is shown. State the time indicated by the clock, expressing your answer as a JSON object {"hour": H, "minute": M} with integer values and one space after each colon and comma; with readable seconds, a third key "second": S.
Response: {"hour": 9, "minute": 48}
